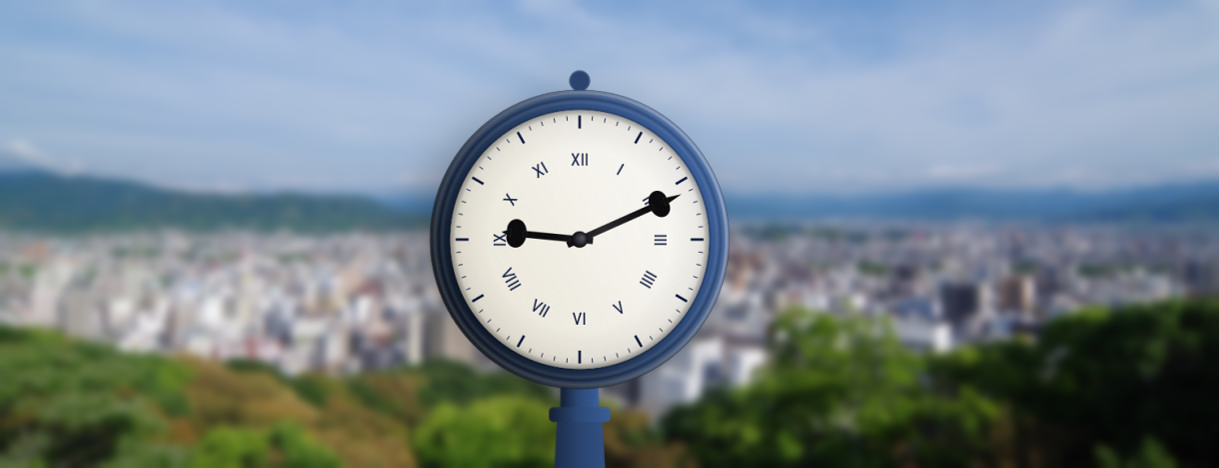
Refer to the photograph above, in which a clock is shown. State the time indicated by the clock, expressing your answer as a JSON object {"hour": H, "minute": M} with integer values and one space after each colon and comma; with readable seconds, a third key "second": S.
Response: {"hour": 9, "minute": 11}
